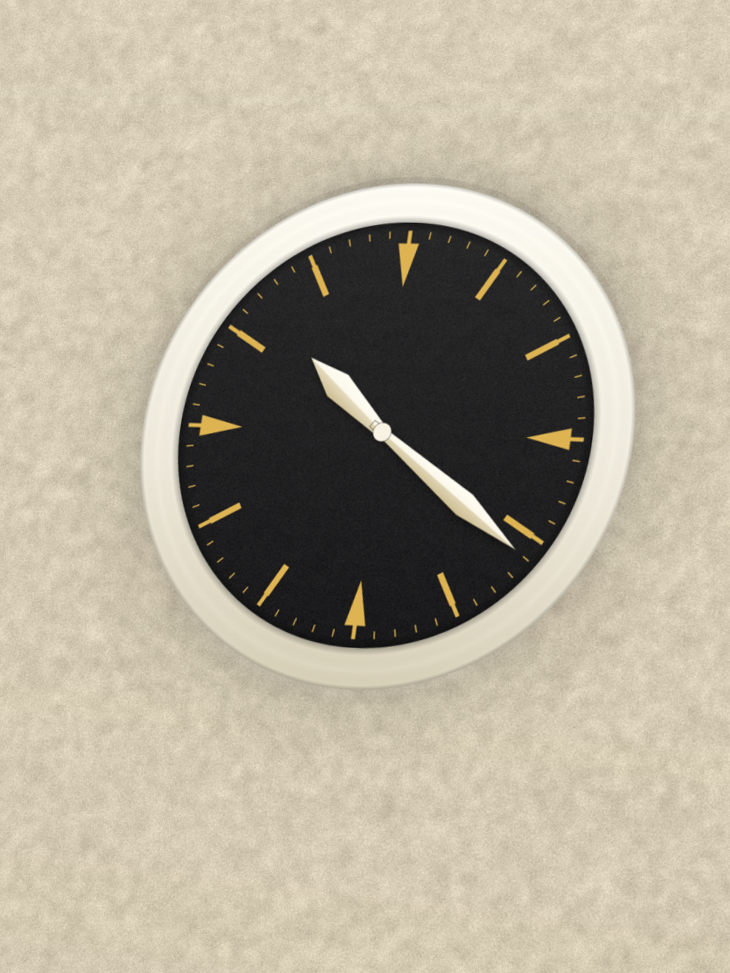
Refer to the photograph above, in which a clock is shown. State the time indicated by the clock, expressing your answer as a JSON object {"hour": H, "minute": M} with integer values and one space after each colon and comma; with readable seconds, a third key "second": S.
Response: {"hour": 10, "minute": 21}
